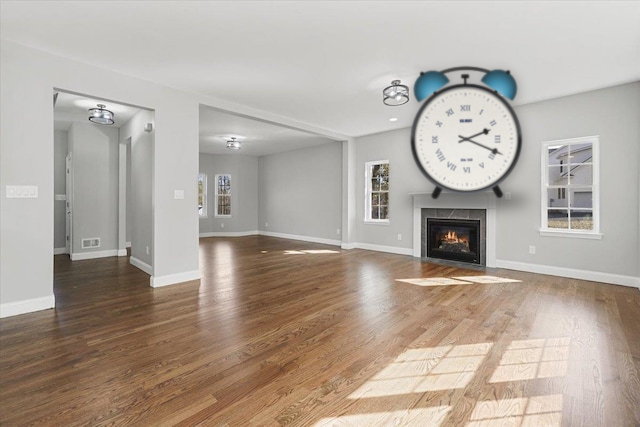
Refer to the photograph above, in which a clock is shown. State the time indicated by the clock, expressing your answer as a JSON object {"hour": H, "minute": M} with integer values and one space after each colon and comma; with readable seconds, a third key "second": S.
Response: {"hour": 2, "minute": 19}
